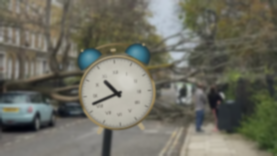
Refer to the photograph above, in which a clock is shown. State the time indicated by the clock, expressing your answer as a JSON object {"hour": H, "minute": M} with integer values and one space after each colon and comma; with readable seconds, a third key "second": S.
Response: {"hour": 10, "minute": 42}
